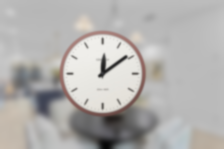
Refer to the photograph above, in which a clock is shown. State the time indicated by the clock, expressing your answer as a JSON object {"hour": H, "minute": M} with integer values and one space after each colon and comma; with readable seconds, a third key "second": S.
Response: {"hour": 12, "minute": 9}
